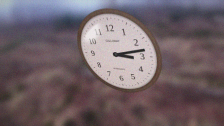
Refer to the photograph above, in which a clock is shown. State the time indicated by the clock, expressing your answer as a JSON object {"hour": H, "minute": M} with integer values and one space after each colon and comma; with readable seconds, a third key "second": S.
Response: {"hour": 3, "minute": 13}
